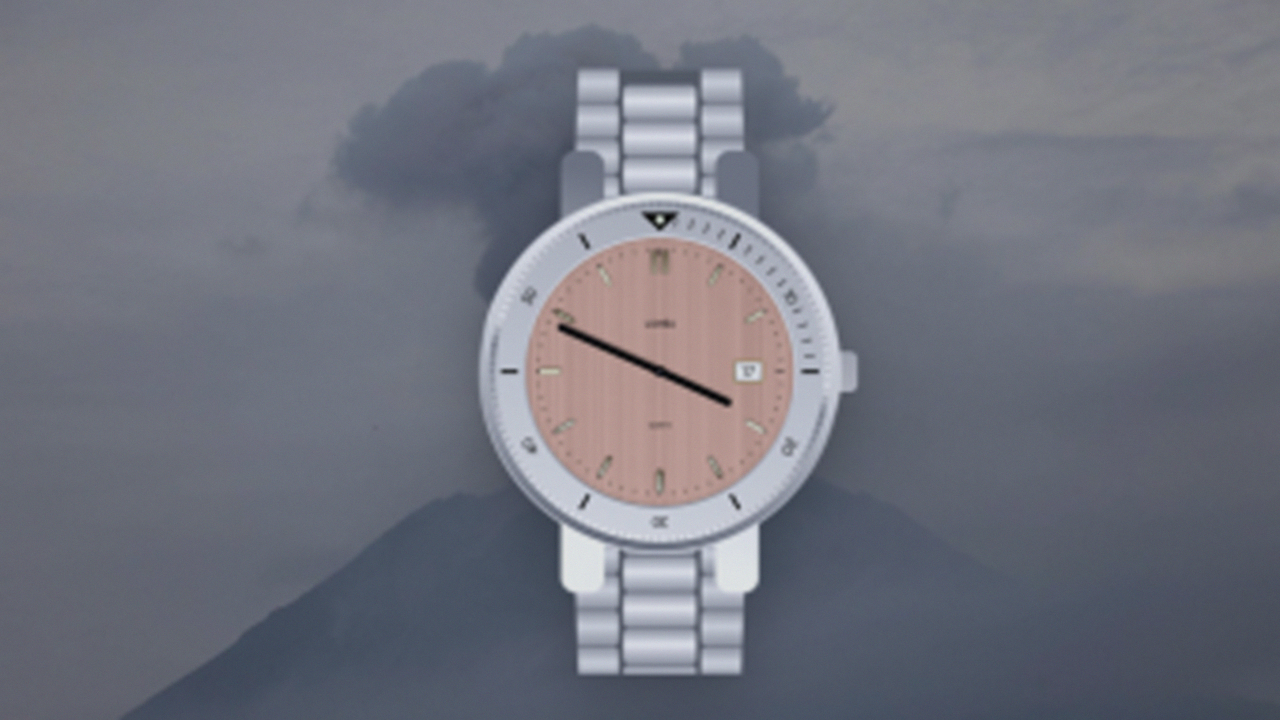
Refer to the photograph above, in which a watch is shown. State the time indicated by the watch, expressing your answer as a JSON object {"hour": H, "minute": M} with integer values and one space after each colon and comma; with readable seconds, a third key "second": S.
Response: {"hour": 3, "minute": 49}
